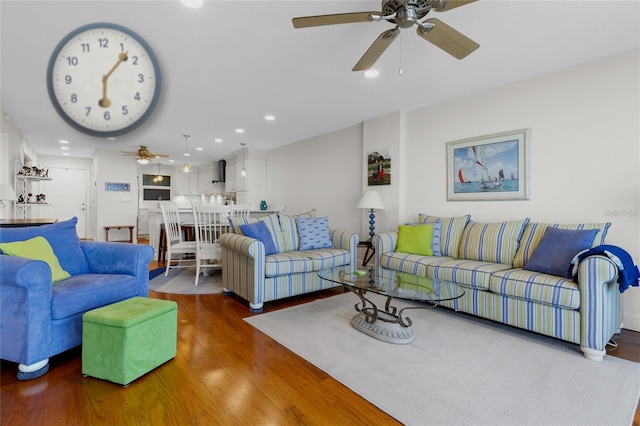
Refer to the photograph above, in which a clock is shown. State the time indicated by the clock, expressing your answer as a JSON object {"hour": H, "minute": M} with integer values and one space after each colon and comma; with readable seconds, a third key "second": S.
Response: {"hour": 6, "minute": 7}
